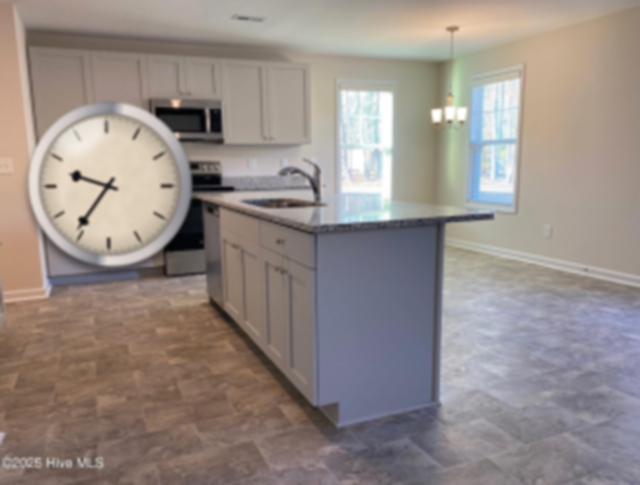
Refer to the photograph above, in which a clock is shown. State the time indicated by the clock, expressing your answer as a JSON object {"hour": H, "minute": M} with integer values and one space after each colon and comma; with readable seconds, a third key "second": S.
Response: {"hour": 9, "minute": 36}
